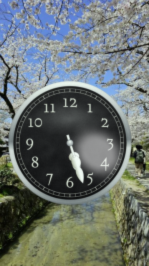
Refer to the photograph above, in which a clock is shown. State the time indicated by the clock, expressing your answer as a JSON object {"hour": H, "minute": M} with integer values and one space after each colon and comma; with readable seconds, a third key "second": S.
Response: {"hour": 5, "minute": 27}
